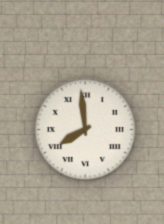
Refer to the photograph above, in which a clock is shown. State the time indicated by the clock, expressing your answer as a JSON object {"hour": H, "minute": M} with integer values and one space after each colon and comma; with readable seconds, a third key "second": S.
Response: {"hour": 7, "minute": 59}
